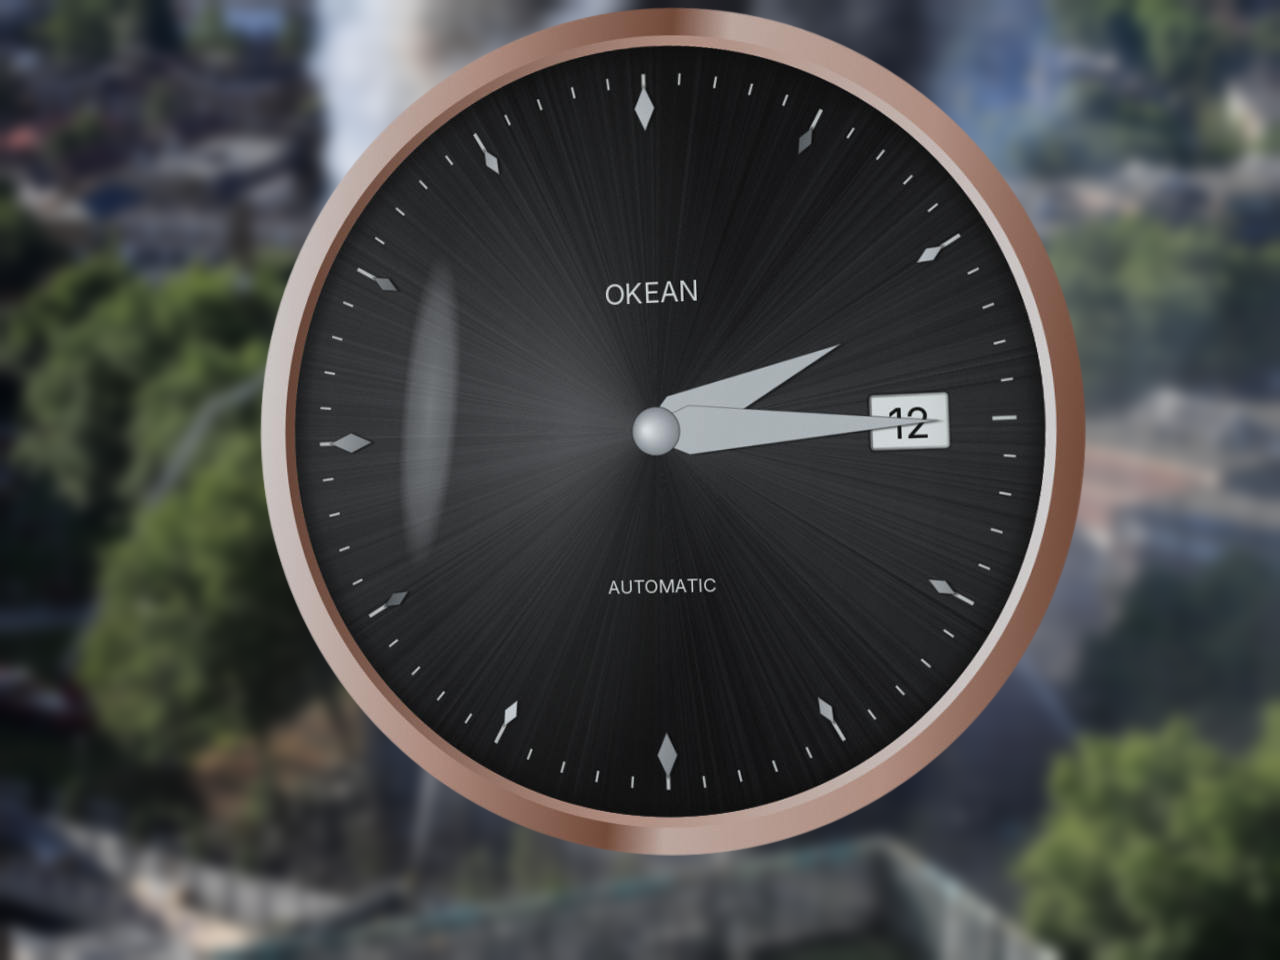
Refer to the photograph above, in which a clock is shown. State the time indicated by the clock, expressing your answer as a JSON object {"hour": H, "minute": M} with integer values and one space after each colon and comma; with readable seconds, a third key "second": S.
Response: {"hour": 2, "minute": 15}
